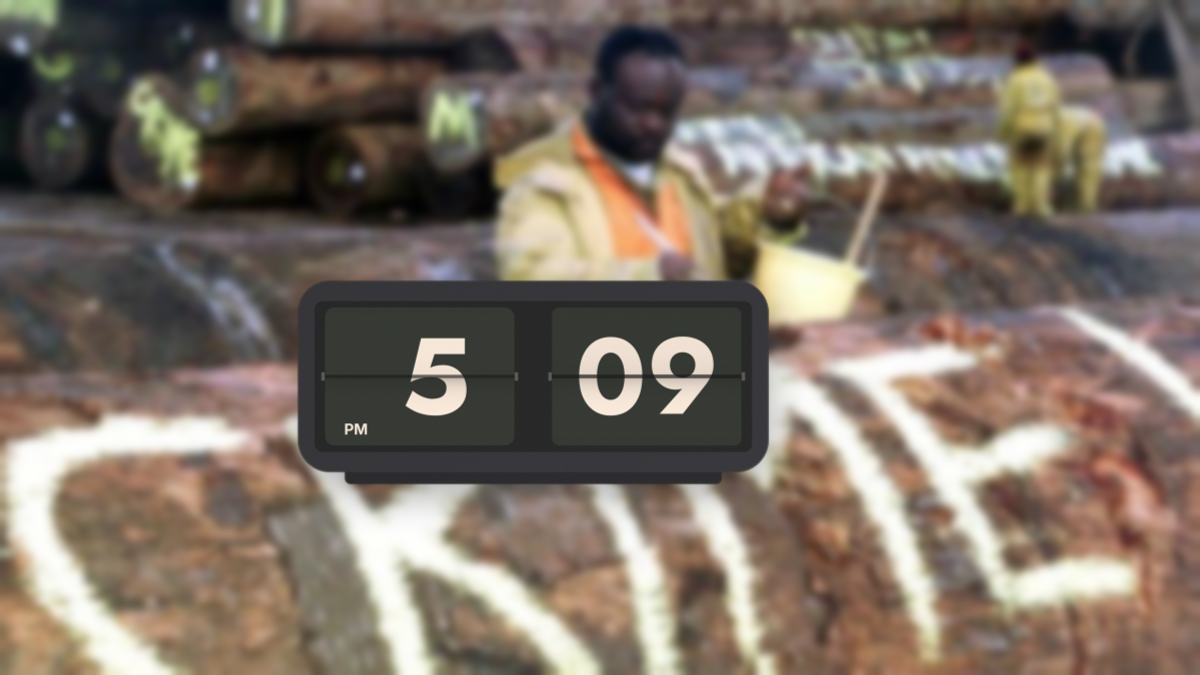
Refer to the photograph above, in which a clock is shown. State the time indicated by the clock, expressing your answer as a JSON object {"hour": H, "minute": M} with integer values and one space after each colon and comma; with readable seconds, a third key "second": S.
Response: {"hour": 5, "minute": 9}
